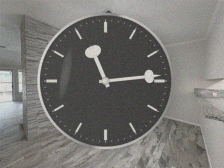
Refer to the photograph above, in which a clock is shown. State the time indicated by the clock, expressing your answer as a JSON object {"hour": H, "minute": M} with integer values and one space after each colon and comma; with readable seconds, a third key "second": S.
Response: {"hour": 11, "minute": 14}
